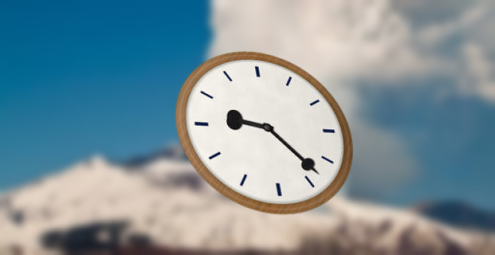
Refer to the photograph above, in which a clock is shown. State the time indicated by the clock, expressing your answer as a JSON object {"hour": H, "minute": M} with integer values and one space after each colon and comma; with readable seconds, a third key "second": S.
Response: {"hour": 9, "minute": 23}
